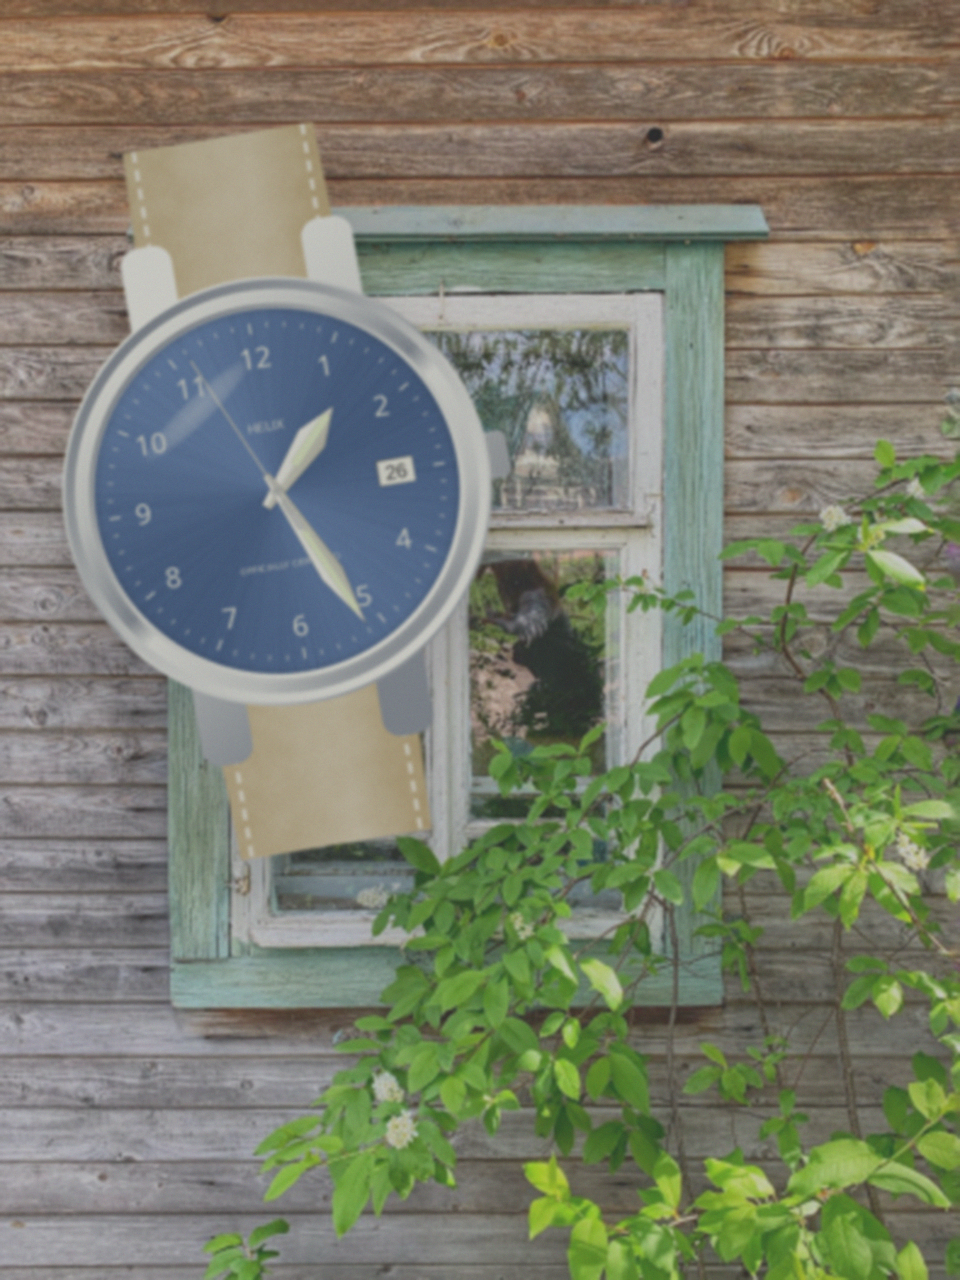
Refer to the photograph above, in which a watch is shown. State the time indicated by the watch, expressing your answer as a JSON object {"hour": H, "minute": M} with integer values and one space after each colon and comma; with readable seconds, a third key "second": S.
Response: {"hour": 1, "minute": 25, "second": 56}
